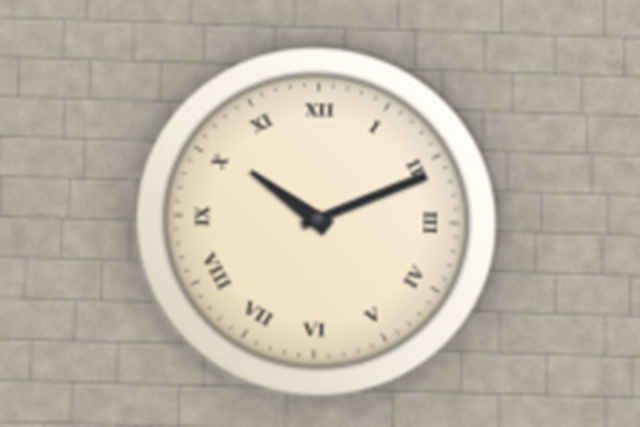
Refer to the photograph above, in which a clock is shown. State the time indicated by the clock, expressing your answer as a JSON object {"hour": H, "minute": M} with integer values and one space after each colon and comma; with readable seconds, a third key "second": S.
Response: {"hour": 10, "minute": 11}
